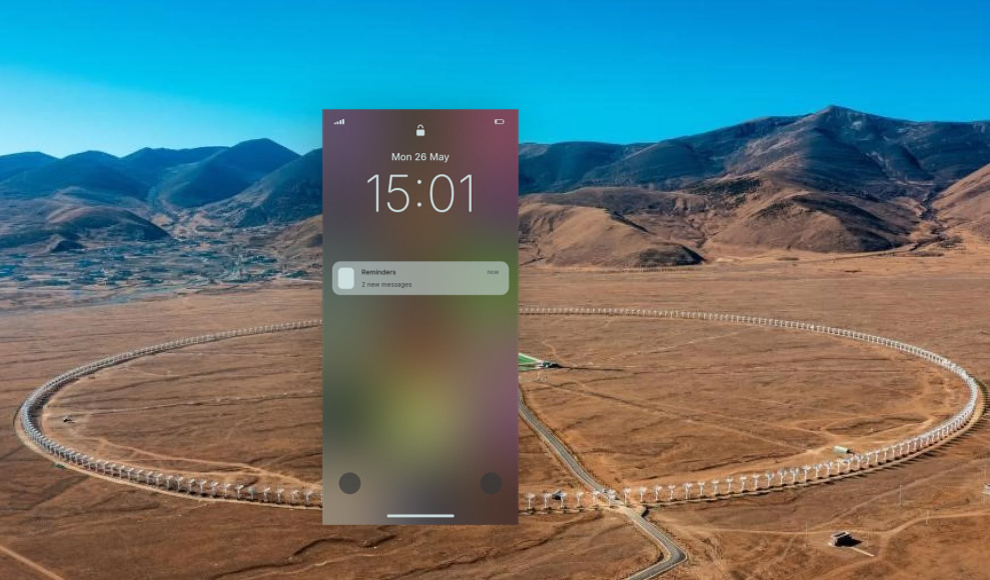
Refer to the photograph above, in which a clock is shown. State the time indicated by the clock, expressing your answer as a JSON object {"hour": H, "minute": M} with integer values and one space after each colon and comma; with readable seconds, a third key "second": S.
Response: {"hour": 15, "minute": 1}
